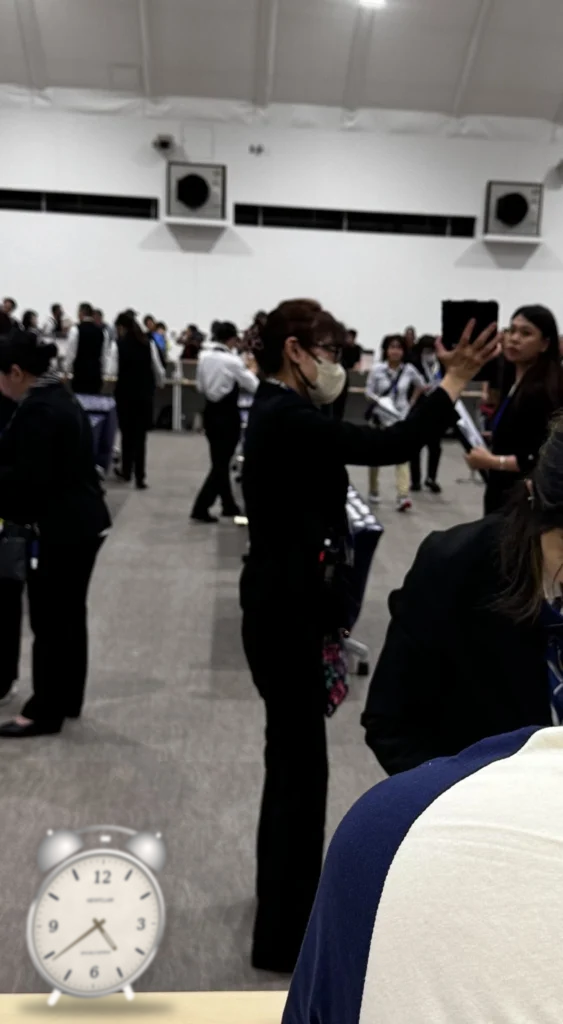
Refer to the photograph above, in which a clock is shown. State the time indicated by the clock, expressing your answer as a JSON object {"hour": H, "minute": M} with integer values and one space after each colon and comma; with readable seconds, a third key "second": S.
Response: {"hour": 4, "minute": 39}
